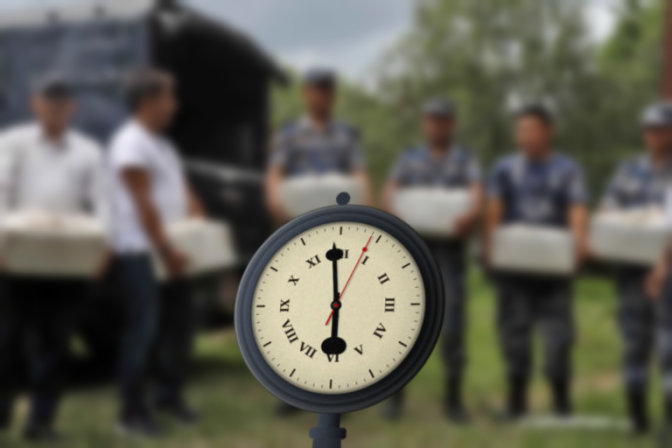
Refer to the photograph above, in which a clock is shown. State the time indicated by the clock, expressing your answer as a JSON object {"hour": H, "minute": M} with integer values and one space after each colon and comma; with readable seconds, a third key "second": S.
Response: {"hour": 5, "minute": 59, "second": 4}
